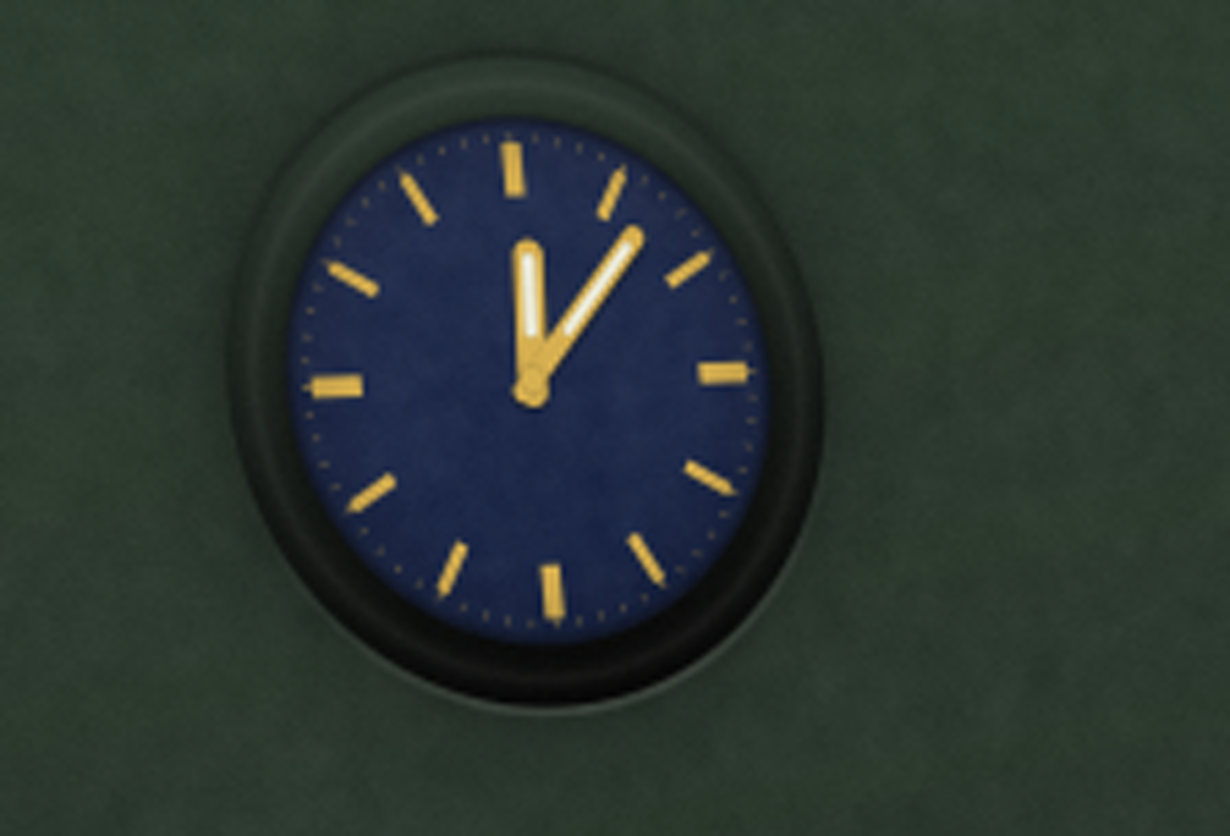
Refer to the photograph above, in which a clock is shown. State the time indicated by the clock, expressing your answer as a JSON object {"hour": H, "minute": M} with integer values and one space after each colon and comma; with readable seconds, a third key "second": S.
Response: {"hour": 12, "minute": 7}
